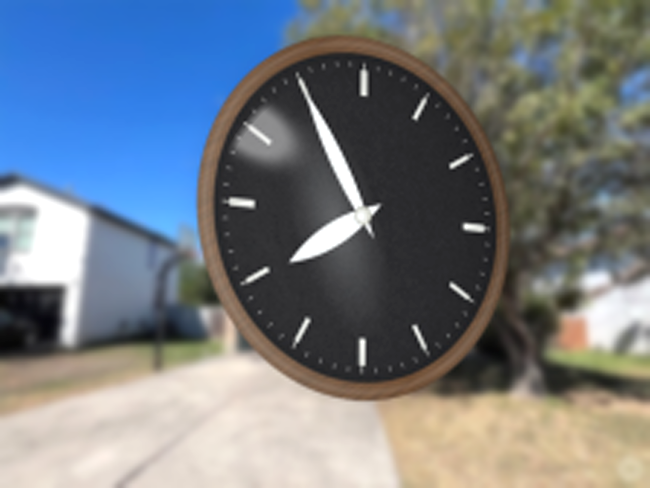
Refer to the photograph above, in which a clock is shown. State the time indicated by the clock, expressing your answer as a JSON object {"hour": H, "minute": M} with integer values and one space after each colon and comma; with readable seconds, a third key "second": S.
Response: {"hour": 7, "minute": 55}
